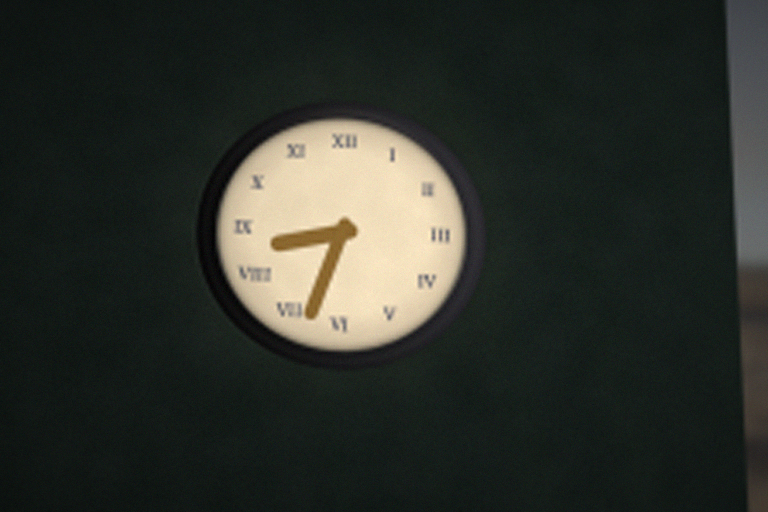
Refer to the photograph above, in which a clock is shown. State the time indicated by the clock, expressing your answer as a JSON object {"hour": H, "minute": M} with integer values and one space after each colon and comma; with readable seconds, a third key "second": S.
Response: {"hour": 8, "minute": 33}
